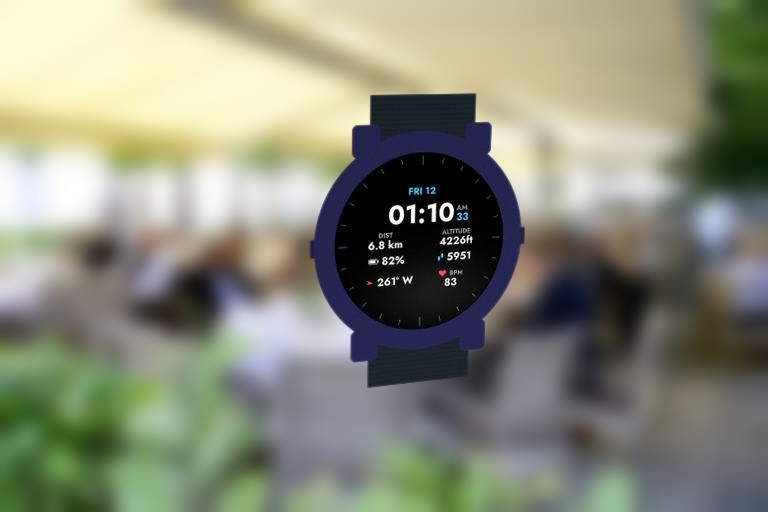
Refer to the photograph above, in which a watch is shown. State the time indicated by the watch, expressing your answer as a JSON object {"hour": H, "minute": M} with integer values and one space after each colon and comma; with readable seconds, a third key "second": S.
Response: {"hour": 1, "minute": 10, "second": 33}
